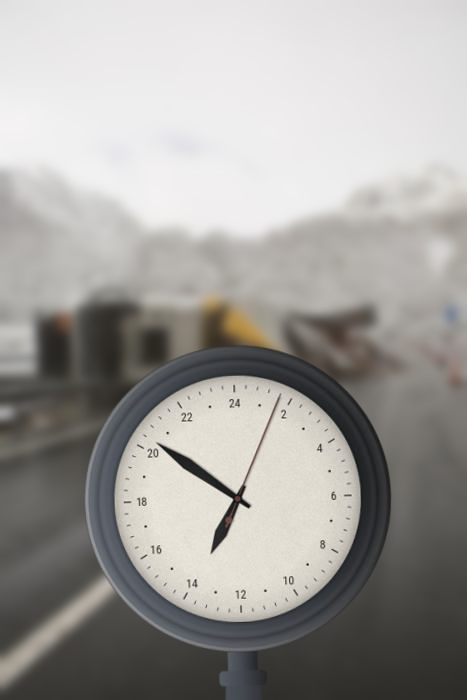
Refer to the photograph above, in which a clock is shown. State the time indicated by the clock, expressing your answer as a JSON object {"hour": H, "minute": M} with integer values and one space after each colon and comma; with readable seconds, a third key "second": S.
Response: {"hour": 13, "minute": 51, "second": 4}
